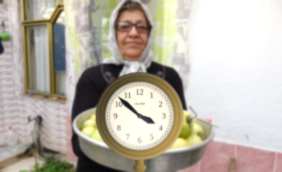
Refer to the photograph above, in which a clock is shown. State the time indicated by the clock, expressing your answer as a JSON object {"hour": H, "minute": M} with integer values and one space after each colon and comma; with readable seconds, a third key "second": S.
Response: {"hour": 3, "minute": 52}
